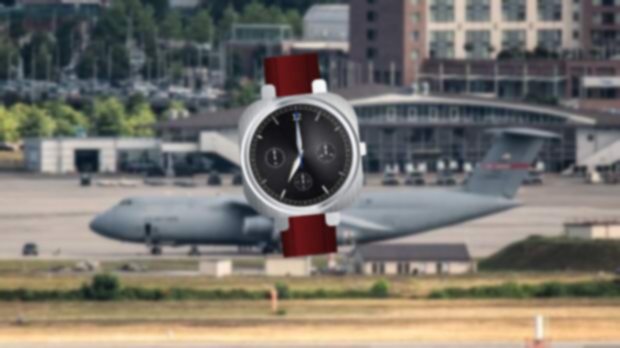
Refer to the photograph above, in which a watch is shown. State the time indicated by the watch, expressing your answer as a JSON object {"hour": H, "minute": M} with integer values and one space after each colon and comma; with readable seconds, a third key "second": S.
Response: {"hour": 7, "minute": 0}
